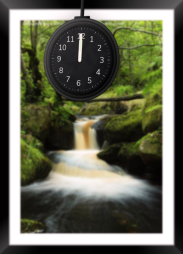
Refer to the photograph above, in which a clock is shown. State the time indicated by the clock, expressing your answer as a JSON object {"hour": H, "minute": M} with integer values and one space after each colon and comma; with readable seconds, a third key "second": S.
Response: {"hour": 12, "minute": 0}
